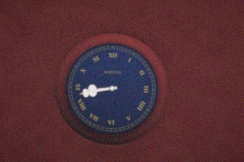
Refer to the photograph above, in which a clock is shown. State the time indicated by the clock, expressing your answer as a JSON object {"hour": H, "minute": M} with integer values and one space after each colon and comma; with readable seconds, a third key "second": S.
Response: {"hour": 8, "minute": 43}
